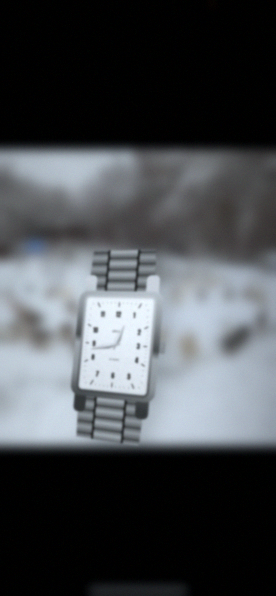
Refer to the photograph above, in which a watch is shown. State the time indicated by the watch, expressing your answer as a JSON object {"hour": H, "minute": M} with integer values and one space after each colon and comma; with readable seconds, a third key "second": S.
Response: {"hour": 12, "minute": 43}
